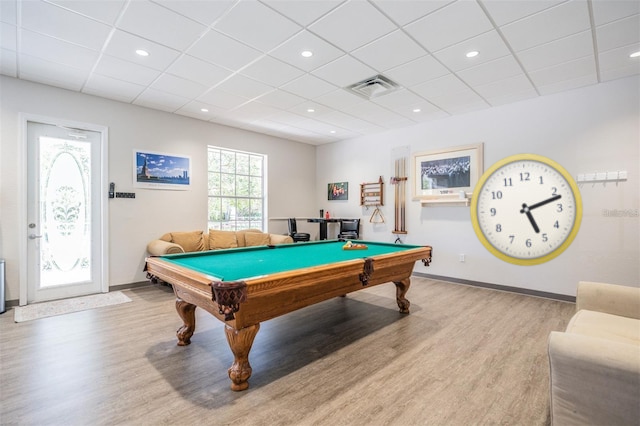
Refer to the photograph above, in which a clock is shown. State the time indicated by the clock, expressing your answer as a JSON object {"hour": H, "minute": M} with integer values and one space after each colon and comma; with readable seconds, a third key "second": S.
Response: {"hour": 5, "minute": 12}
